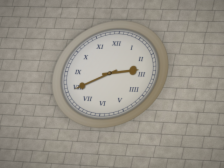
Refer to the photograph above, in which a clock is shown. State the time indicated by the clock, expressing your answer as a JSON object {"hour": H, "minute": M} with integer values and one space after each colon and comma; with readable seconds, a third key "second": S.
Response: {"hour": 2, "minute": 40}
